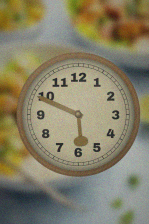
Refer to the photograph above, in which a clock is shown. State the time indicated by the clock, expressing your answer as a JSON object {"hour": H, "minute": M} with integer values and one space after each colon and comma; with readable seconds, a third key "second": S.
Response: {"hour": 5, "minute": 49}
